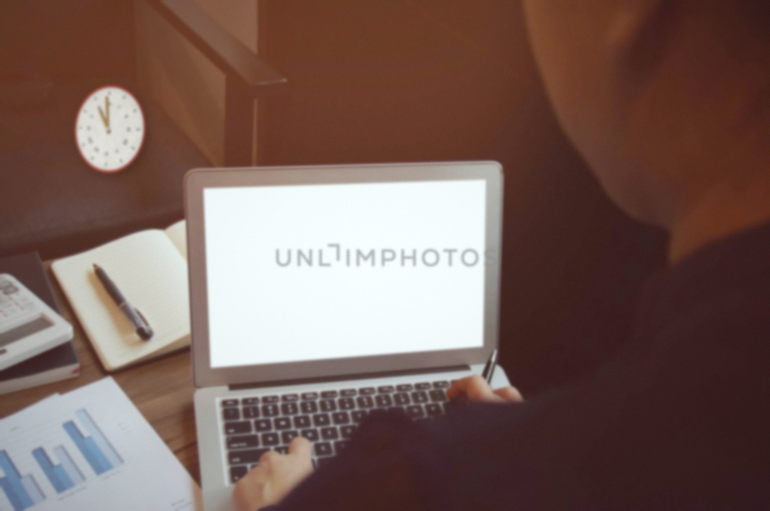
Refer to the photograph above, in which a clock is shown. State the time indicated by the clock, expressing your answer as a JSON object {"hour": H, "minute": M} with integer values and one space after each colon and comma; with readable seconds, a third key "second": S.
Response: {"hour": 10, "minute": 59}
